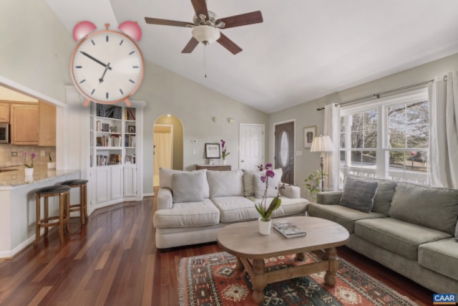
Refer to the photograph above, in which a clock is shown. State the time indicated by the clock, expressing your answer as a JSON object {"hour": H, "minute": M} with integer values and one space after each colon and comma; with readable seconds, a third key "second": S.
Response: {"hour": 6, "minute": 50}
